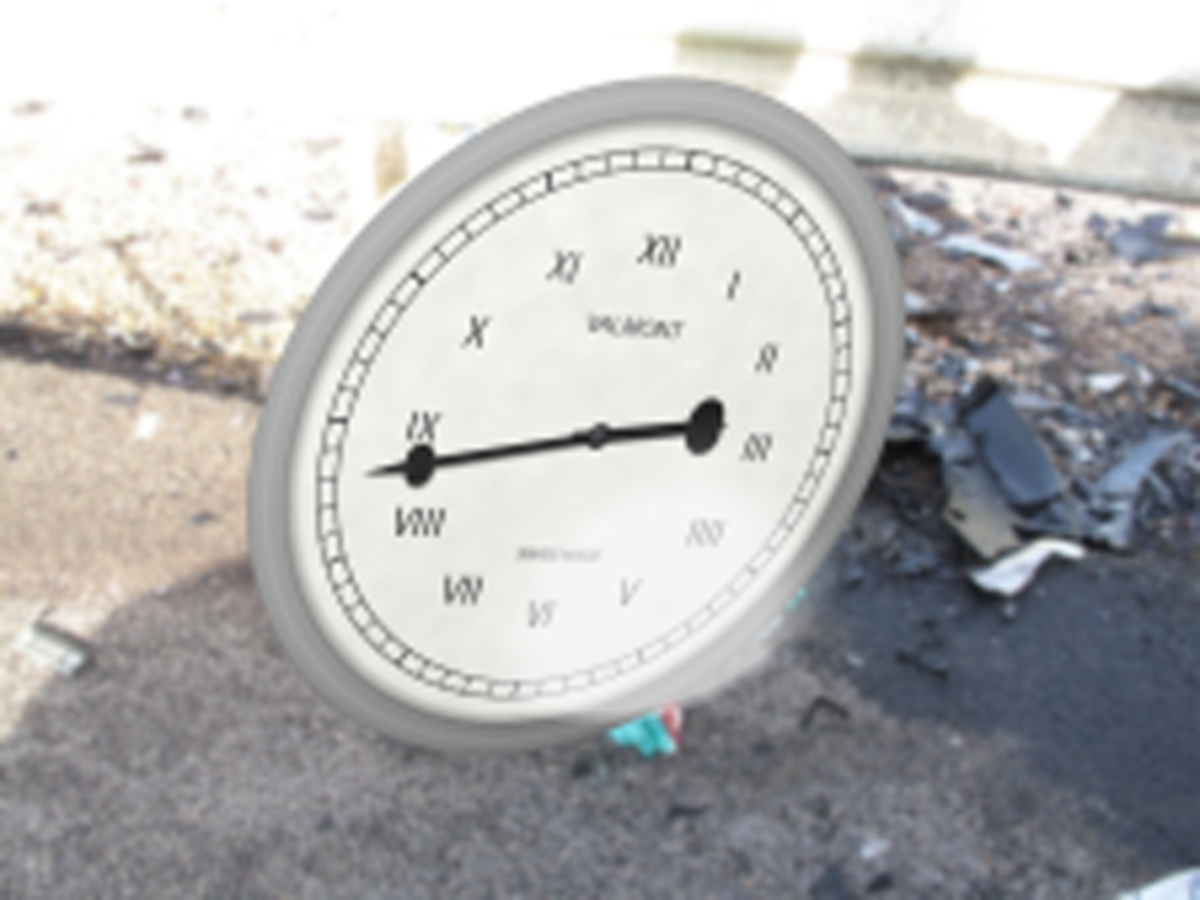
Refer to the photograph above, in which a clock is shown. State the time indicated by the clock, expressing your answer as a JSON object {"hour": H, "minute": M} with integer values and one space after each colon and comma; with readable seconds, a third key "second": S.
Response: {"hour": 2, "minute": 43}
